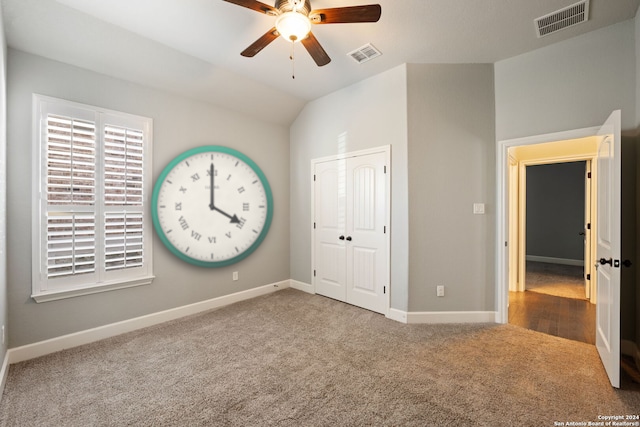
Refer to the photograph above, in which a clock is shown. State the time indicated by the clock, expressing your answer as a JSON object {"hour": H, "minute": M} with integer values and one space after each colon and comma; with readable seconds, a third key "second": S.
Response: {"hour": 4, "minute": 0}
